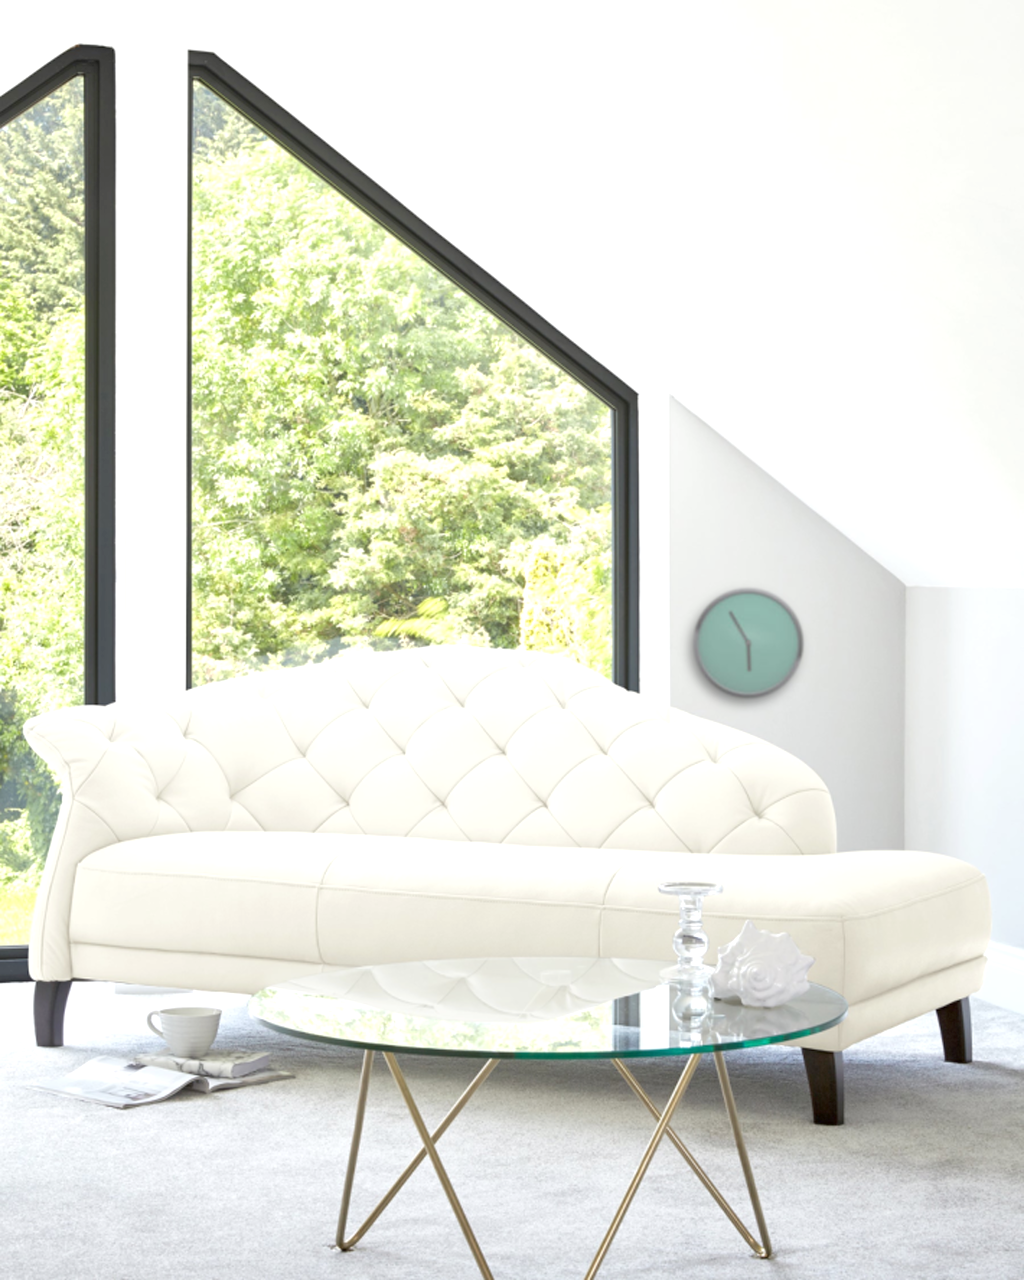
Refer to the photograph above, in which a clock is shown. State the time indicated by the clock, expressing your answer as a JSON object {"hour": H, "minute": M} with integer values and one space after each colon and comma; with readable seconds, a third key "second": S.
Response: {"hour": 5, "minute": 55}
